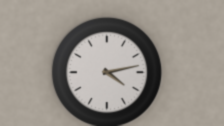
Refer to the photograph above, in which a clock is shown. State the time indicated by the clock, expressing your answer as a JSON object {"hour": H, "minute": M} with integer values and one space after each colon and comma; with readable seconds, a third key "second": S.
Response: {"hour": 4, "minute": 13}
